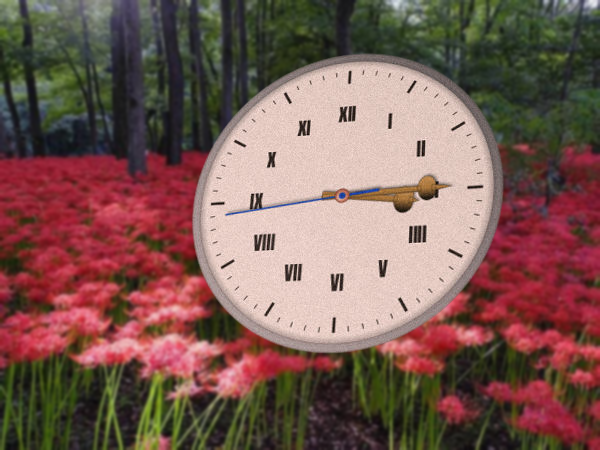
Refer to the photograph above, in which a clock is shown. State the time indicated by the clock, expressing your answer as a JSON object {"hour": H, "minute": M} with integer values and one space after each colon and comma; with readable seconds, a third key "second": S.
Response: {"hour": 3, "minute": 14, "second": 44}
